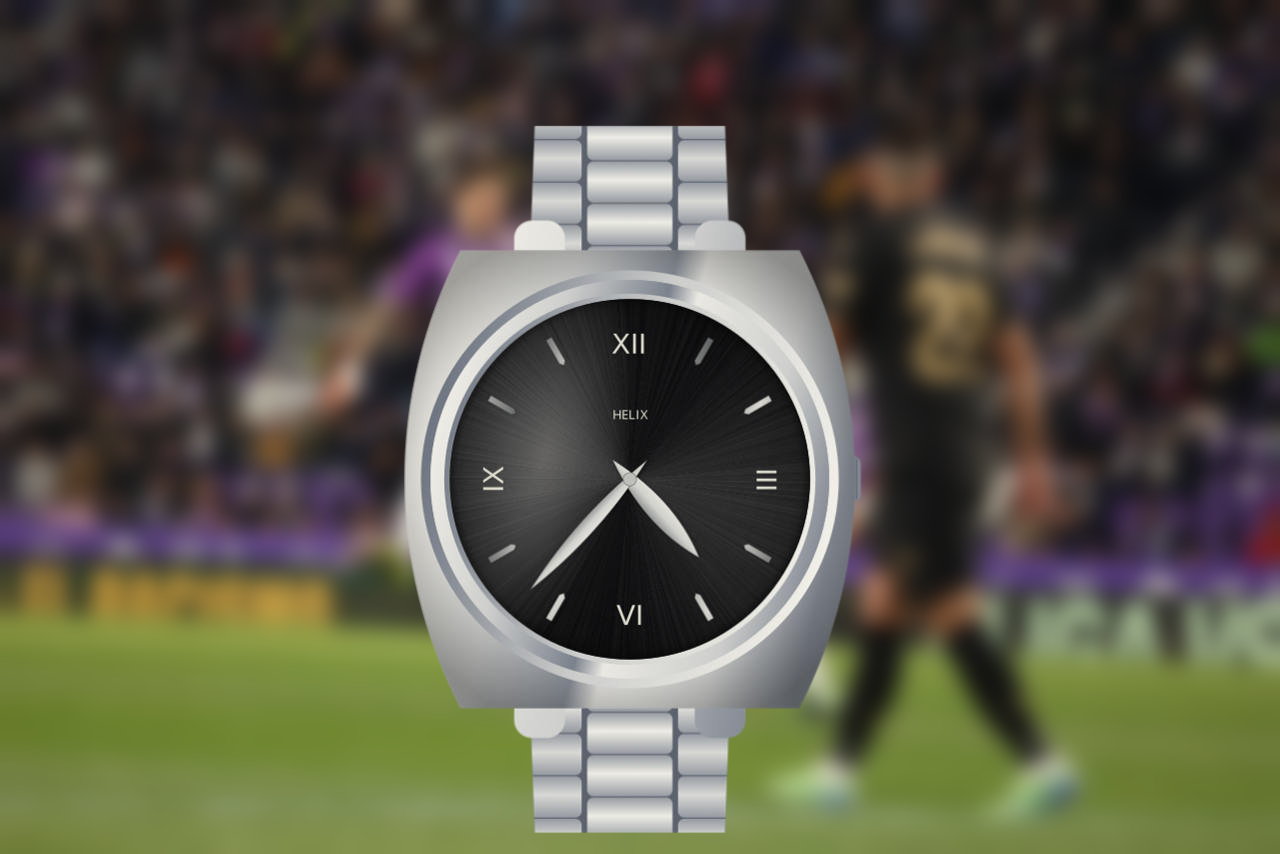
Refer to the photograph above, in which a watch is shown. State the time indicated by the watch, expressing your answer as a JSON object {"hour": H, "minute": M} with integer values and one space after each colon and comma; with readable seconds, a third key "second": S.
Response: {"hour": 4, "minute": 37}
